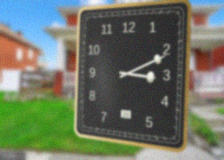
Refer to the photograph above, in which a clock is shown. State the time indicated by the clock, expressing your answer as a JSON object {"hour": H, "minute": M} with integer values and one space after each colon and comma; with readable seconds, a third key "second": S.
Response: {"hour": 3, "minute": 11}
